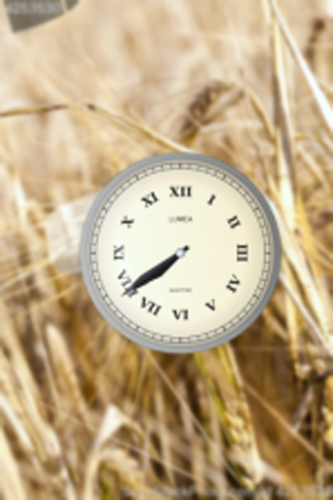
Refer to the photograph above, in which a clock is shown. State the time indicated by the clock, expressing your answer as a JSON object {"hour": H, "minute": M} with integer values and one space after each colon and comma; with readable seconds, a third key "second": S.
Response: {"hour": 7, "minute": 39}
